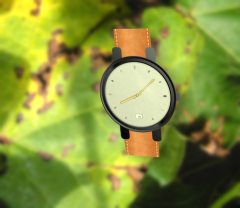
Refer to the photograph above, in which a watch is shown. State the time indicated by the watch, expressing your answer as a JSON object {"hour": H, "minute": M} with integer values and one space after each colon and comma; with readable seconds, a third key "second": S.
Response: {"hour": 8, "minute": 8}
